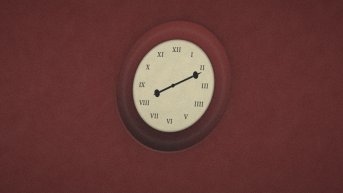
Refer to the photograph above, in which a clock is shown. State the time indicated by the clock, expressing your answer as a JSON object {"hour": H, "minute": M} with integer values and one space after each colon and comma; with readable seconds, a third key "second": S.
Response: {"hour": 8, "minute": 11}
